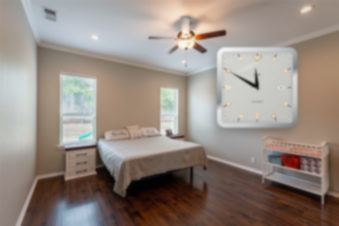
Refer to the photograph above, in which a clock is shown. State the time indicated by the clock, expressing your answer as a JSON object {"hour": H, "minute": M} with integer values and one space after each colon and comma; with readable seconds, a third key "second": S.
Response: {"hour": 11, "minute": 50}
